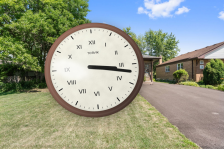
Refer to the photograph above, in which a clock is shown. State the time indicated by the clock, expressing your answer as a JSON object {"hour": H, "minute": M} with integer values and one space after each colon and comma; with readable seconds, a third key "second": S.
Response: {"hour": 3, "minute": 17}
